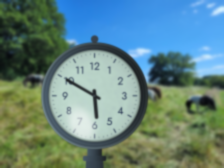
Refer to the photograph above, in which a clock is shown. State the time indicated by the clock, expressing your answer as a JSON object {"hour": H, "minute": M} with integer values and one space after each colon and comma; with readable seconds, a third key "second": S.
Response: {"hour": 5, "minute": 50}
